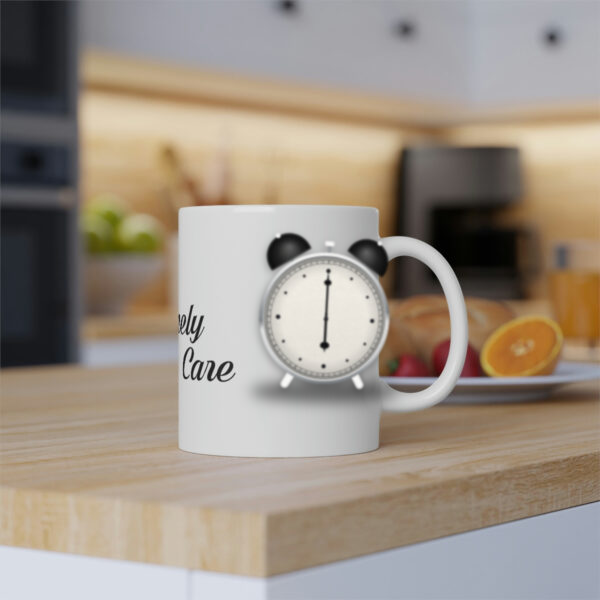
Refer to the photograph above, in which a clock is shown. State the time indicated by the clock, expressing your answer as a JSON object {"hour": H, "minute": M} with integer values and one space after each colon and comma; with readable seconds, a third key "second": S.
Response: {"hour": 6, "minute": 0}
